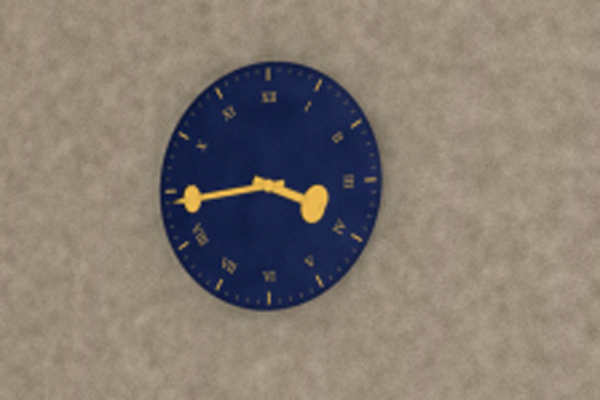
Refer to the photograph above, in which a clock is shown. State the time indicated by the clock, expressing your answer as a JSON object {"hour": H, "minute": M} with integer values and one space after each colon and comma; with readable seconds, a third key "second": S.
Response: {"hour": 3, "minute": 44}
